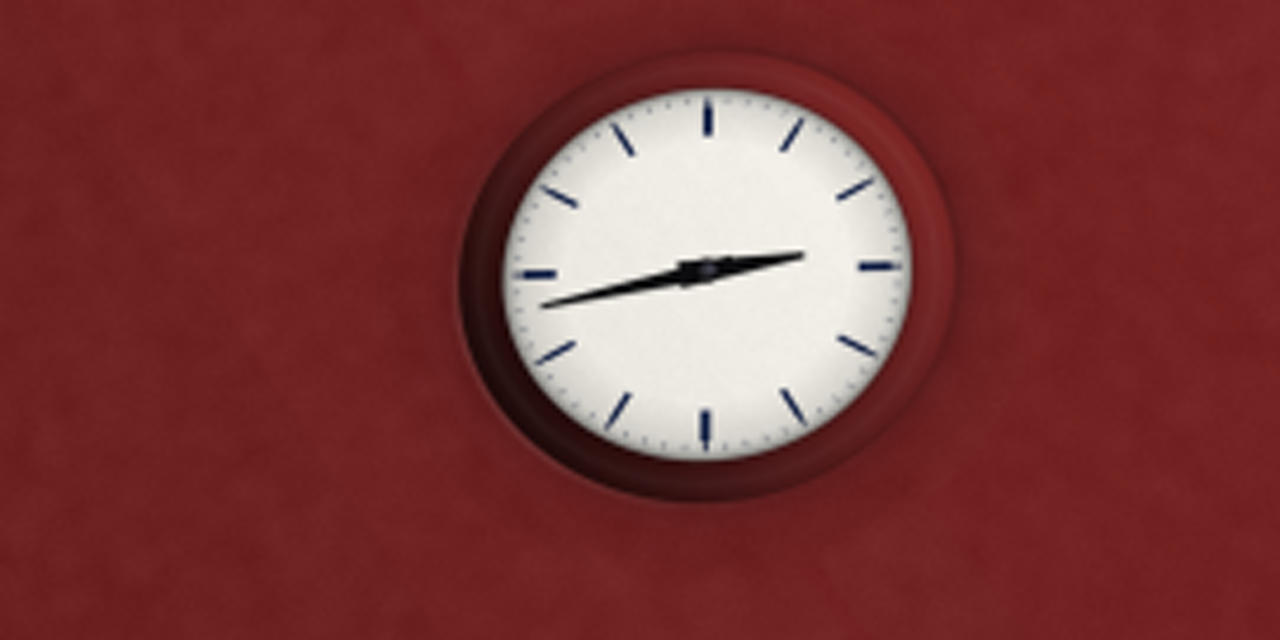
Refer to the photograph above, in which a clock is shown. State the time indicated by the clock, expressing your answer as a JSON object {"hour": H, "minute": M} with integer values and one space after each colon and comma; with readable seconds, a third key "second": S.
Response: {"hour": 2, "minute": 43}
